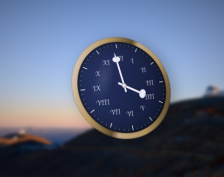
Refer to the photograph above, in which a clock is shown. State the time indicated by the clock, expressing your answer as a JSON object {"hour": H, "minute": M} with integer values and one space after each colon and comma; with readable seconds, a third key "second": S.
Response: {"hour": 3, "minute": 59}
